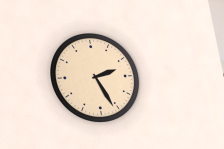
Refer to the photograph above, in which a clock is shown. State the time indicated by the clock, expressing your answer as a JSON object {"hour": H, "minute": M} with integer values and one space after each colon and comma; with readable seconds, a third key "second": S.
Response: {"hour": 2, "minute": 26}
